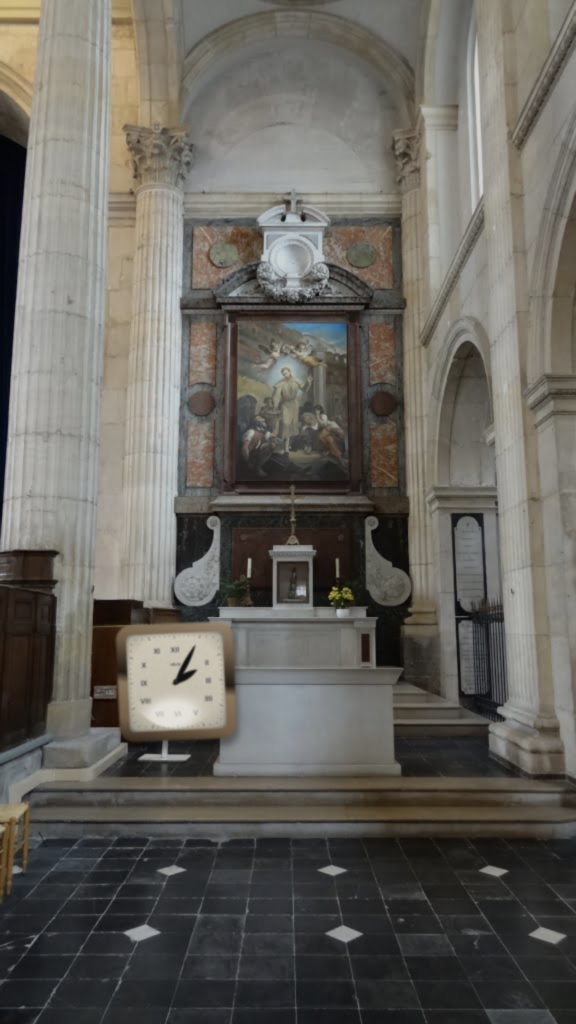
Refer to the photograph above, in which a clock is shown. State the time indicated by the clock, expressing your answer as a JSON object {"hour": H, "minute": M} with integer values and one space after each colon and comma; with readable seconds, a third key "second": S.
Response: {"hour": 2, "minute": 5}
